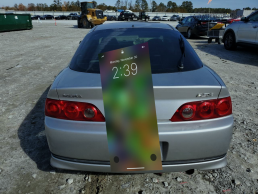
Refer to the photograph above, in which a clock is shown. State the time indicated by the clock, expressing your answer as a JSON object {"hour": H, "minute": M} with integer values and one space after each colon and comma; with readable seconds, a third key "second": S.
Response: {"hour": 2, "minute": 39}
